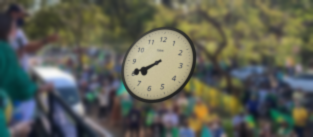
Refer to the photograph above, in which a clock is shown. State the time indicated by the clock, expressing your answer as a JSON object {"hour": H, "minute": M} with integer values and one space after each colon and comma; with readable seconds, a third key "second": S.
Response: {"hour": 7, "minute": 40}
